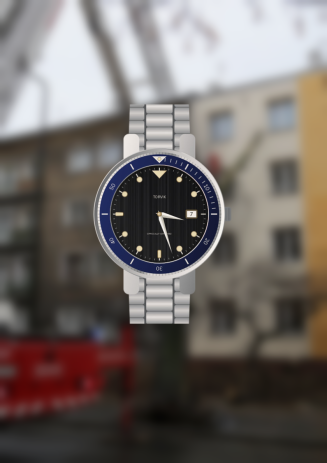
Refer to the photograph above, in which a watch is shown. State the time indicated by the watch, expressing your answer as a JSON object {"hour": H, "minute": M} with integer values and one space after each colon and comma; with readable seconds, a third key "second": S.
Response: {"hour": 3, "minute": 27}
